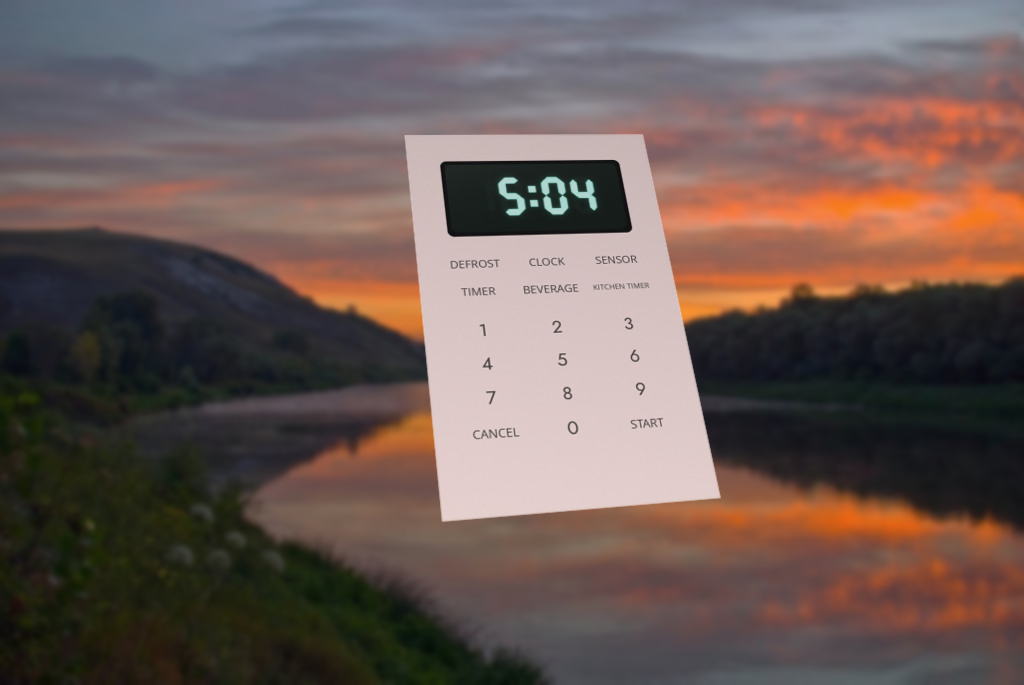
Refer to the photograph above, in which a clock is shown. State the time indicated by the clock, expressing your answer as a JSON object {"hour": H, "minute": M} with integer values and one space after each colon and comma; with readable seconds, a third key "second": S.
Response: {"hour": 5, "minute": 4}
